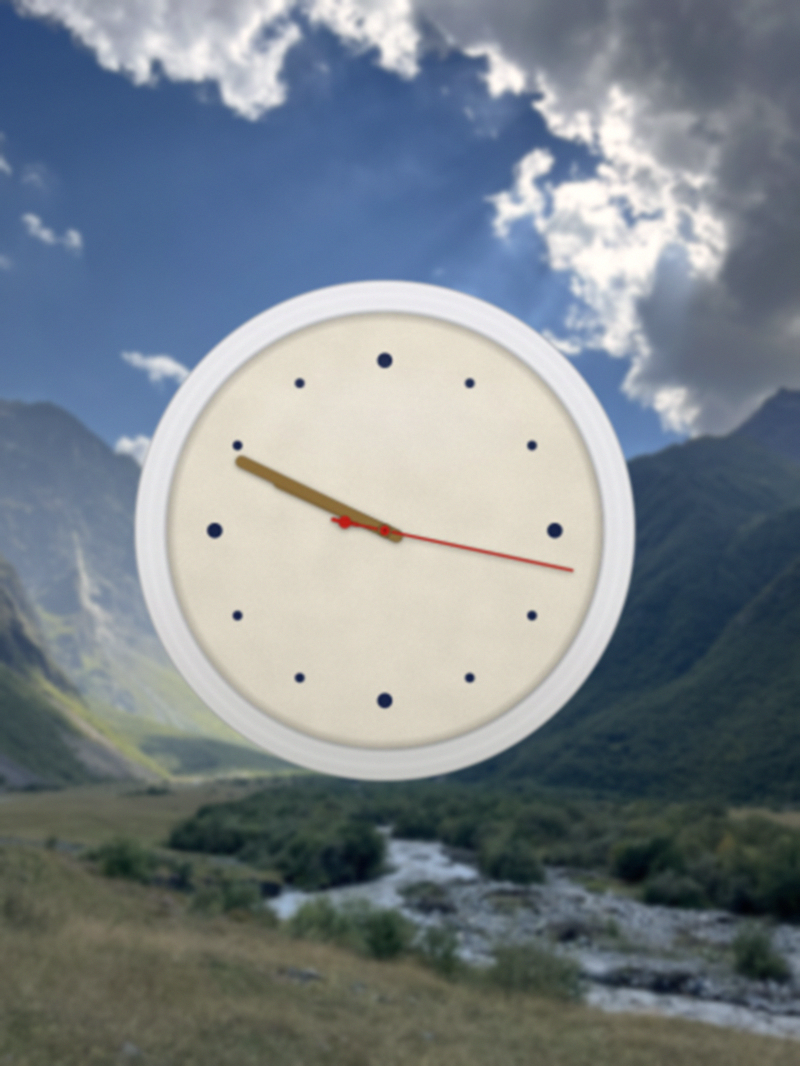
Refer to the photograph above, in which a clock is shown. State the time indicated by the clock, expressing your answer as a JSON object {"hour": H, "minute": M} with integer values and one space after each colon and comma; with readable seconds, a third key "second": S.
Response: {"hour": 9, "minute": 49, "second": 17}
